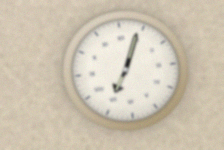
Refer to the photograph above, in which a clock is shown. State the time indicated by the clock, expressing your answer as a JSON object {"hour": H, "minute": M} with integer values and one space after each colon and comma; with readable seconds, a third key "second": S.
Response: {"hour": 7, "minute": 4}
